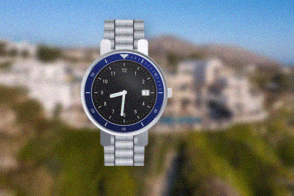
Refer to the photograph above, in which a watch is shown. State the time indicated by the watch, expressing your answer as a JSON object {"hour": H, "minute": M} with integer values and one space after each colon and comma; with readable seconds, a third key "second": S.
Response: {"hour": 8, "minute": 31}
